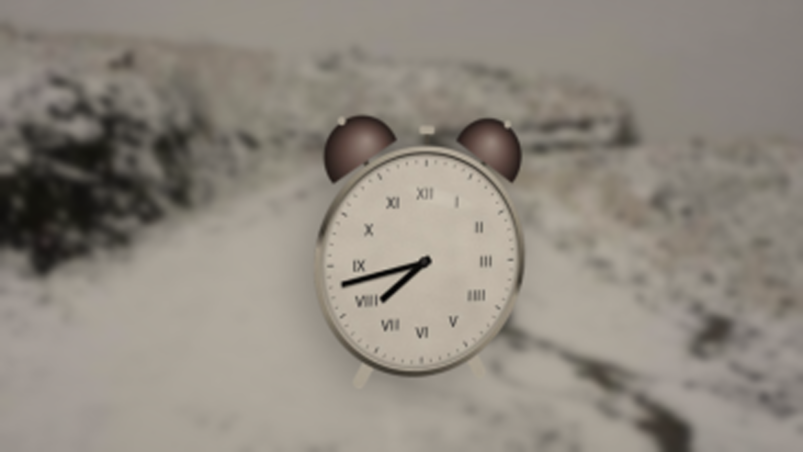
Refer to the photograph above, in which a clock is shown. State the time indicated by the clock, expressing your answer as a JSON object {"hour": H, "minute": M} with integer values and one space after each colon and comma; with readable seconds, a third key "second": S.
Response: {"hour": 7, "minute": 43}
